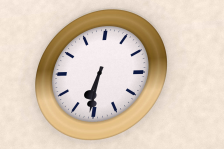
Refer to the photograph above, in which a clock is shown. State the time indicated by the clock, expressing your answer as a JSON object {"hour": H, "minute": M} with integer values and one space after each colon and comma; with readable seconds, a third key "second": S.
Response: {"hour": 6, "minute": 31}
